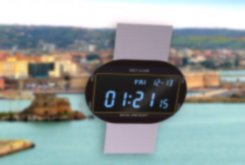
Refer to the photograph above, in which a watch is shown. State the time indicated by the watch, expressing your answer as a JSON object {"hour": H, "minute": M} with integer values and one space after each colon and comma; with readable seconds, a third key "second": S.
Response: {"hour": 1, "minute": 21}
